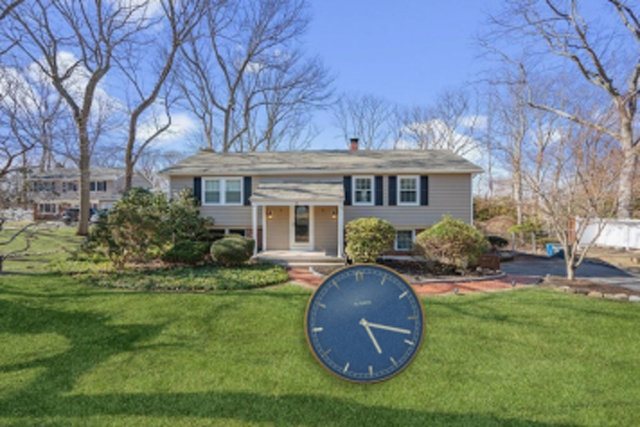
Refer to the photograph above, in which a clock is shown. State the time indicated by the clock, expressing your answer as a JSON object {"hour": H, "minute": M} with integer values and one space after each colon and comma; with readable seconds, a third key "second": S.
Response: {"hour": 5, "minute": 18}
